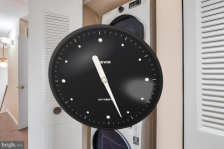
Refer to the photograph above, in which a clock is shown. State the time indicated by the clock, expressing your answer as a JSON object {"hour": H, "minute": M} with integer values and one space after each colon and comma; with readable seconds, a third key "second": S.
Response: {"hour": 11, "minute": 27}
